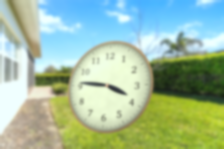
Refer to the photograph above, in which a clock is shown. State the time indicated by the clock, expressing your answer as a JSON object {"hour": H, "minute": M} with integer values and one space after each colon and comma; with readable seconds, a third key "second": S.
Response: {"hour": 3, "minute": 46}
